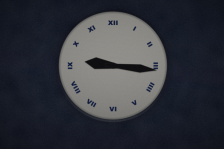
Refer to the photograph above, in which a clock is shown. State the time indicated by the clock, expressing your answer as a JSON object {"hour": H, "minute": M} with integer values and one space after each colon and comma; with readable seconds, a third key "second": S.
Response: {"hour": 9, "minute": 16}
